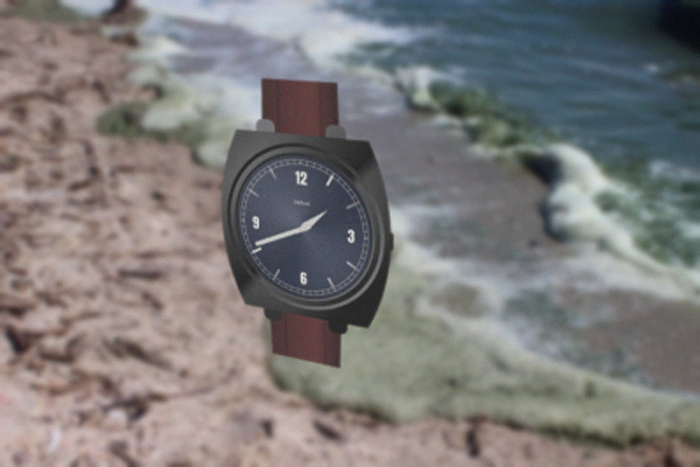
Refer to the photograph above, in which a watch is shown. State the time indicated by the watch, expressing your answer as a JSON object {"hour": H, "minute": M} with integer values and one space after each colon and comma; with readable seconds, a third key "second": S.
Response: {"hour": 1, "minute": 41}
